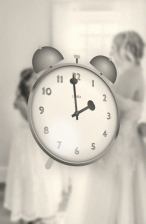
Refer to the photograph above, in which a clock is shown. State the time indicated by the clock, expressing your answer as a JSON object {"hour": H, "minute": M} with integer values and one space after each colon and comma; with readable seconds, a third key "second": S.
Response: {"hour": 1, "minute": 59}
